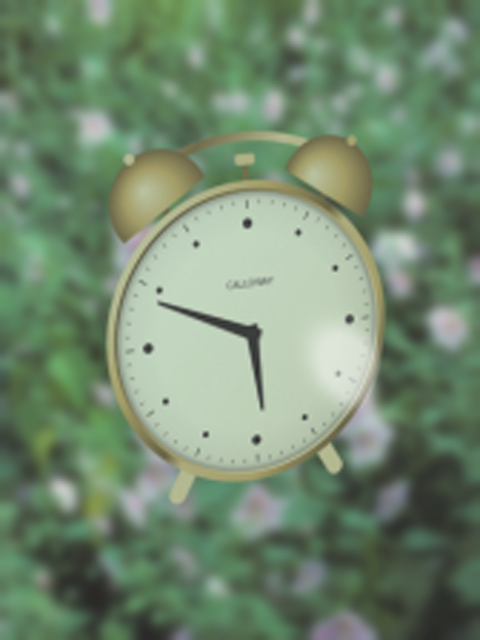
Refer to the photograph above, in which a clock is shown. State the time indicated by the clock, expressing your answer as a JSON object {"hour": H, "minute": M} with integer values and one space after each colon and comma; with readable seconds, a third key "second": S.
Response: {"hour": 5, "minute": 49}
